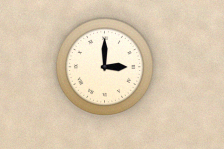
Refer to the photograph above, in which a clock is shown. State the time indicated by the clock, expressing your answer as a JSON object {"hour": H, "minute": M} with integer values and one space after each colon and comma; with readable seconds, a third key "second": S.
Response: {"hour": 3, "minute": 0}
